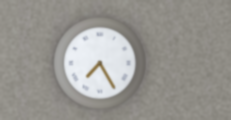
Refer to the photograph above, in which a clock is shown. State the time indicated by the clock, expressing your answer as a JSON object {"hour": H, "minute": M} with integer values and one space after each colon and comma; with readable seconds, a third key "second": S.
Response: {"hour": 7, "minute": 25}
